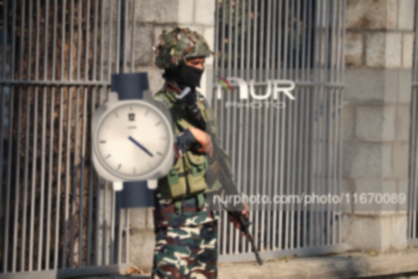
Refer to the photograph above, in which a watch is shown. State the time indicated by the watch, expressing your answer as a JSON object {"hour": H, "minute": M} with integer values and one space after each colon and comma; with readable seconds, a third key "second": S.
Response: {"hour": 4, "minute": 22}
